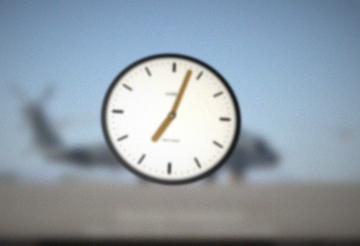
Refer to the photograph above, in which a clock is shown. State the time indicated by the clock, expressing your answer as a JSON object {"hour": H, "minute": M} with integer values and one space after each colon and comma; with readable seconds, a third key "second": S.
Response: {"hour": 7, "minute": 3}
